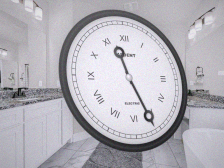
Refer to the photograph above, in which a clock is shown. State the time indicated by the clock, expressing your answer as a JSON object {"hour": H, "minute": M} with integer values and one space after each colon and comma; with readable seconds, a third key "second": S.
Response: {"hour": 11, "minute": 26}
